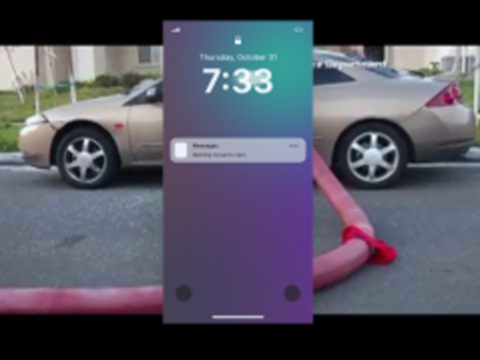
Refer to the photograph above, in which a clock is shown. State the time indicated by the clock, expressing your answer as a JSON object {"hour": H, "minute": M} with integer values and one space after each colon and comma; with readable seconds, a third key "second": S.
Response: {"hour": 7, "minute": 33}
